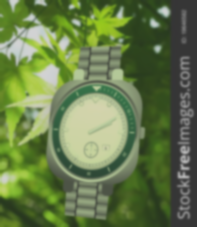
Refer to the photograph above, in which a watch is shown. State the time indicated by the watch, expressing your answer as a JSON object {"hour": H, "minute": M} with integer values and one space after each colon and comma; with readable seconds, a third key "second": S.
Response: {"hour": 2, "minute": 10}
